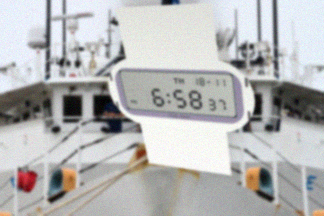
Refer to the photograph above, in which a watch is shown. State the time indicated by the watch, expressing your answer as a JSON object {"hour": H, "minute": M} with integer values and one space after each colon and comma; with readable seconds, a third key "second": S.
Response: {"hour": 6, "minute": 58, "second": 37}
